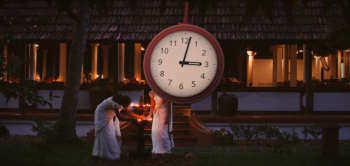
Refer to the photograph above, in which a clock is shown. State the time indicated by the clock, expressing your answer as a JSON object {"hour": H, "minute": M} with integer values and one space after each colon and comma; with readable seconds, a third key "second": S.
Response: {"hour": 3, "minute": 2}
